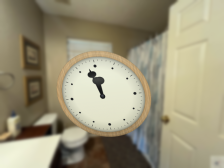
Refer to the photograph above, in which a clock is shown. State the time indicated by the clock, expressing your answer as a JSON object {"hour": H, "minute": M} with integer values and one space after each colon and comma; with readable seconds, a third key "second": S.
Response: {"hour": 11, "minute": 58}
